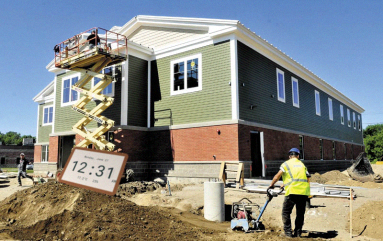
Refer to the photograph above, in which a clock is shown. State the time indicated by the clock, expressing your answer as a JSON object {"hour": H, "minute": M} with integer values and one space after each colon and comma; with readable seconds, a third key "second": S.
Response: {"hour": 12, "minute": 31}
